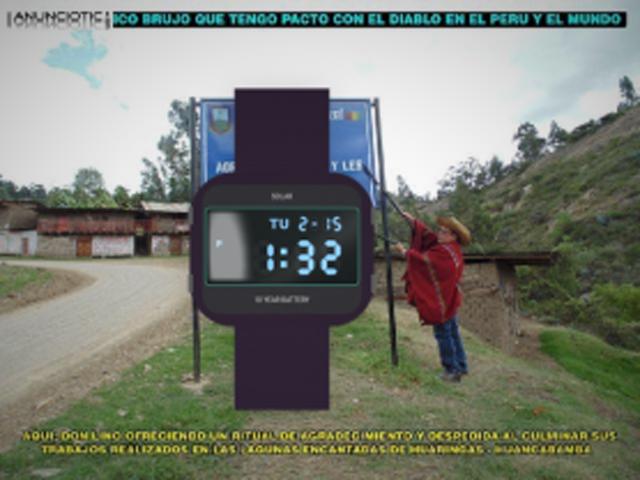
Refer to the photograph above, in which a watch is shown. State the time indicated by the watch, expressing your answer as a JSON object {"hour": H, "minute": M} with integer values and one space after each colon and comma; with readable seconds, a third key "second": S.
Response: {"hour": 1, "minute": 32}
